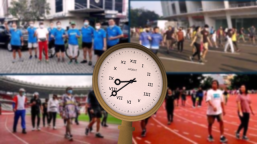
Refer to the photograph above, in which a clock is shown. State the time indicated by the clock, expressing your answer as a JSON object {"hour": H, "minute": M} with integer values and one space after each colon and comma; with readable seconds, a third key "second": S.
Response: {"hour": 8, "minute": 38}
